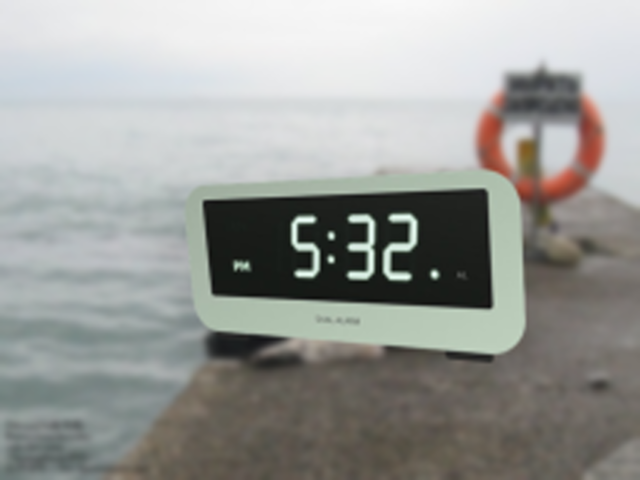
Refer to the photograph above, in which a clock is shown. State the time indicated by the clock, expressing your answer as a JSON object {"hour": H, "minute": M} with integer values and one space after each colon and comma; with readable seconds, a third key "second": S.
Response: {"hour": 5, "minute": 32}
